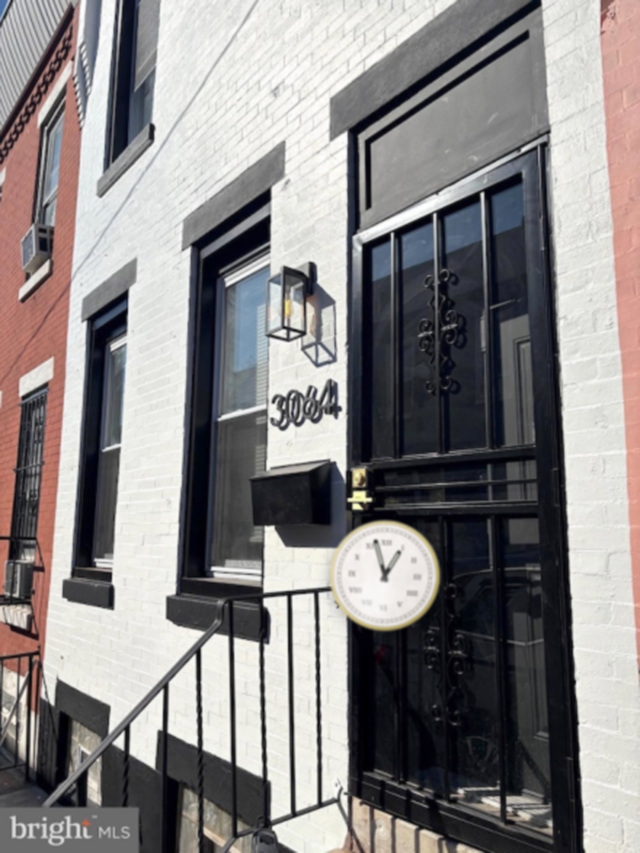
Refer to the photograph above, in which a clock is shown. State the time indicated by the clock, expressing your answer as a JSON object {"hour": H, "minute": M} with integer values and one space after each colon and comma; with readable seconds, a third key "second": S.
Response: {"hour": 12, "minute": 57}
